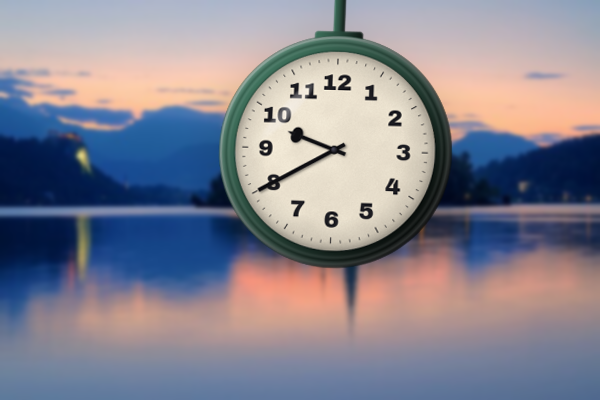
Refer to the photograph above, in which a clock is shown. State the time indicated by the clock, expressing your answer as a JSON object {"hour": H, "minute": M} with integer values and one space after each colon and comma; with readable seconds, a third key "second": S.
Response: {"hour": 9, "minute": 40}
